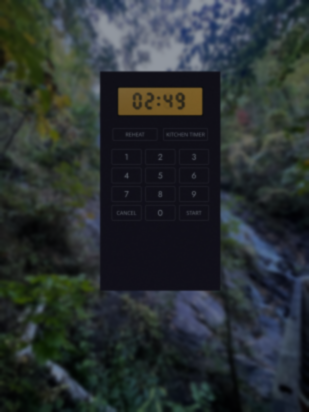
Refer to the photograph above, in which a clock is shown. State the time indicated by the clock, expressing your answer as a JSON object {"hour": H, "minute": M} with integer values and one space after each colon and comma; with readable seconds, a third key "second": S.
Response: {"hour": 2, "minute": 49}
